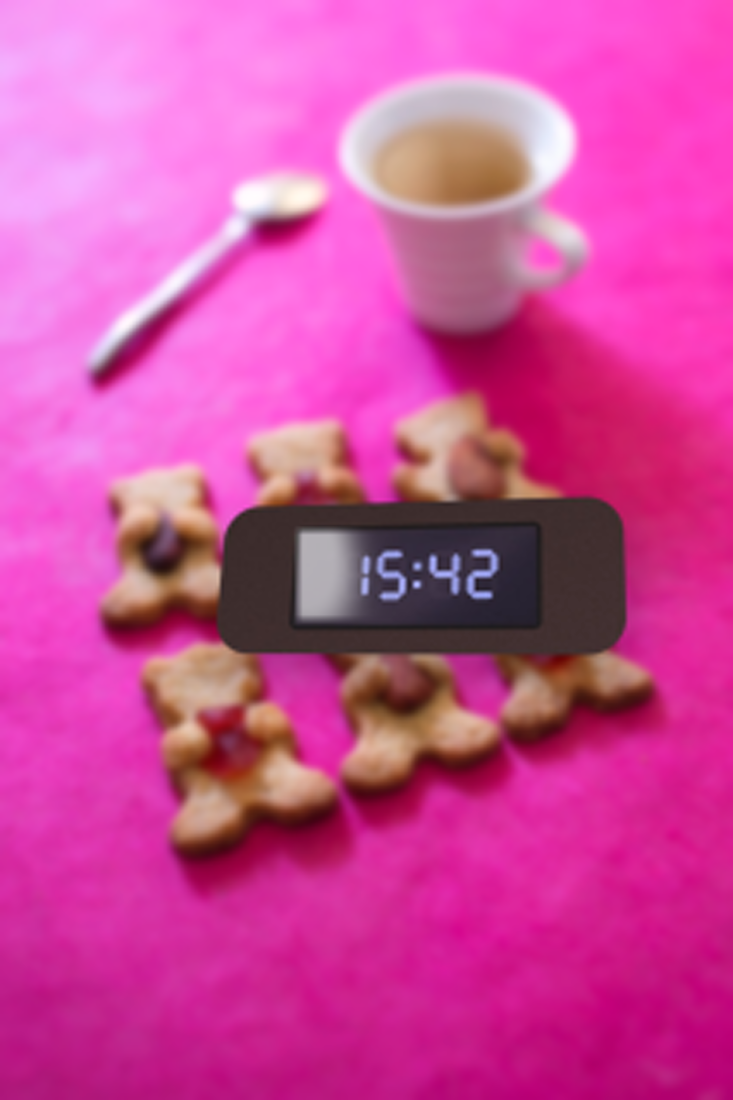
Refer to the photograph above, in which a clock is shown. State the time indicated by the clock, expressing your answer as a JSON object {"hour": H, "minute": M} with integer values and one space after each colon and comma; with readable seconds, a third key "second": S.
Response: {"hour": 15, "minute": 42}
